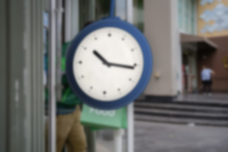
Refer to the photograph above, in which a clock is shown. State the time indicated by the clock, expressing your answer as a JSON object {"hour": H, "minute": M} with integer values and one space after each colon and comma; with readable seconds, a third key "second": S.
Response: {"hour": 10, "minute": 16}
